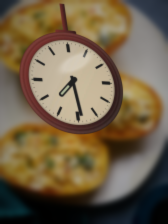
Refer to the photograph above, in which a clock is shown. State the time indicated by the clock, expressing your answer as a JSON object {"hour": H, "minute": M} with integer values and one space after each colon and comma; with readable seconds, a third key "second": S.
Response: {"hour": 7, "minute": 29}
